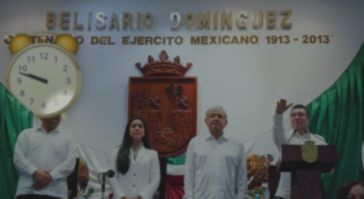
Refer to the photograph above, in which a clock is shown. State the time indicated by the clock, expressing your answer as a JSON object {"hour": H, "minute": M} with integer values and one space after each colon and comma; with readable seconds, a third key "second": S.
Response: {"hour": 9, "minute": 48}
